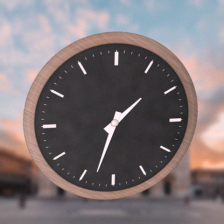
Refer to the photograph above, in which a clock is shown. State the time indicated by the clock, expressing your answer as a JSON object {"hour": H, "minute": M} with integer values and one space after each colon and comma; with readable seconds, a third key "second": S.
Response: {"hour": 1, "minute": 33}
